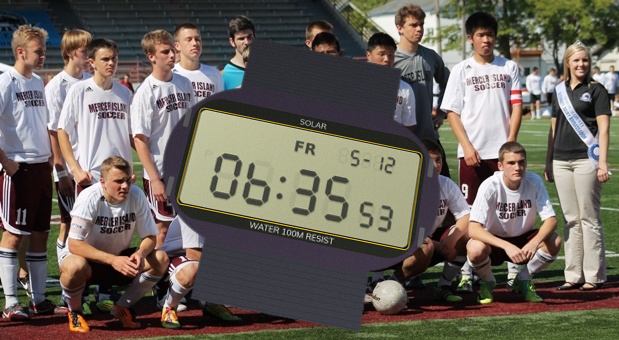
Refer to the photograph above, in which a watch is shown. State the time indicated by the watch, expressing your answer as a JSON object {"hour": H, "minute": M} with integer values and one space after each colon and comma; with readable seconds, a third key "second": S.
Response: {"hour": 6, "minute": 35, "second": 53}
